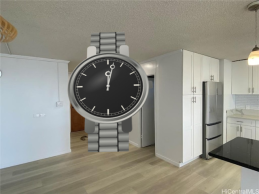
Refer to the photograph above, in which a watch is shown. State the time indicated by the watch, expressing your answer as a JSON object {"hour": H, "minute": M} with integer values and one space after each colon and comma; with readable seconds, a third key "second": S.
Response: {"hour": 12, "minute": 2}
